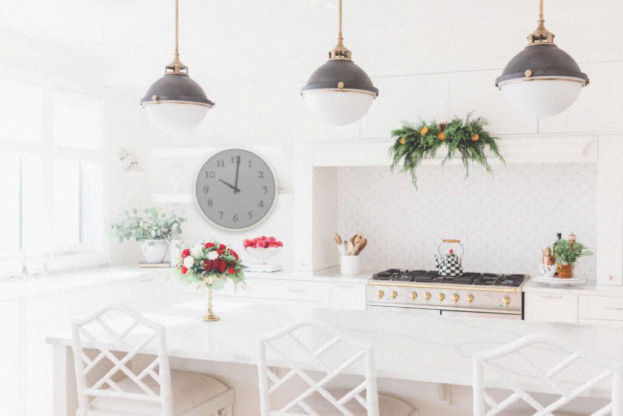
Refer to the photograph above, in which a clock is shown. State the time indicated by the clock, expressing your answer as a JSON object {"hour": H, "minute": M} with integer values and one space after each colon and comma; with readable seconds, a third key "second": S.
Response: {"hour": 10, "minute": 1}
